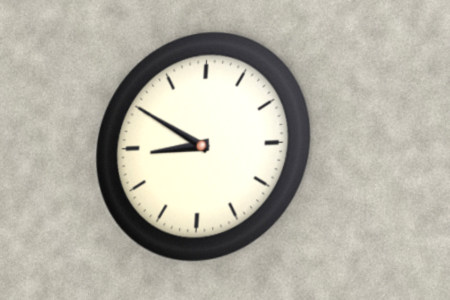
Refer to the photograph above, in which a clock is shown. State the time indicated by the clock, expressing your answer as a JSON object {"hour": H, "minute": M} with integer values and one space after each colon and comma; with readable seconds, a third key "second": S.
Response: {"hour": 8, "minute": 50}
